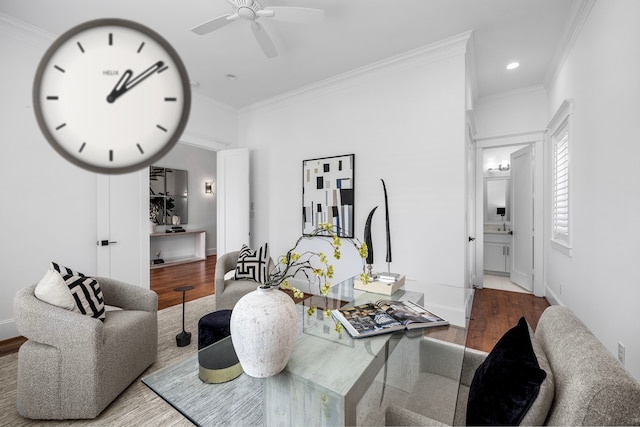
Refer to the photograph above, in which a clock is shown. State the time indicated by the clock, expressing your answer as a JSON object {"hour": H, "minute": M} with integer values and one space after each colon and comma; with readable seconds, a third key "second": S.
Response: {"hour": 1, "minute": 9}
